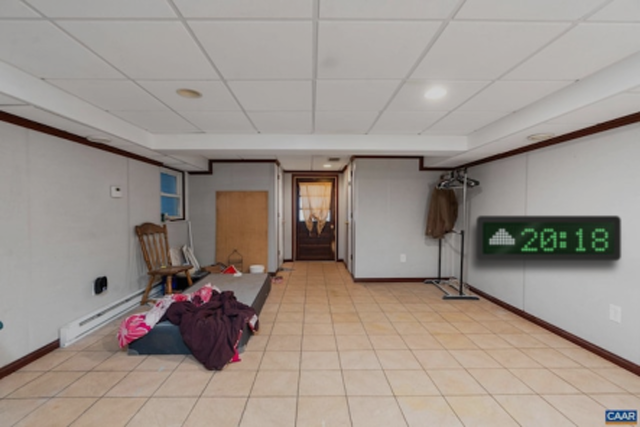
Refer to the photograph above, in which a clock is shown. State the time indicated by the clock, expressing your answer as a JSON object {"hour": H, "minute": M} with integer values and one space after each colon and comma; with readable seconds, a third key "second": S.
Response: {"hour": 20, "minute": 18}
